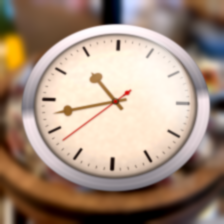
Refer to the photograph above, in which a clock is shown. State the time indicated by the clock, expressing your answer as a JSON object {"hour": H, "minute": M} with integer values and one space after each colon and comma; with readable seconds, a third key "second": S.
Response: {"hour": 10, "minute": 42, "second": 38}
